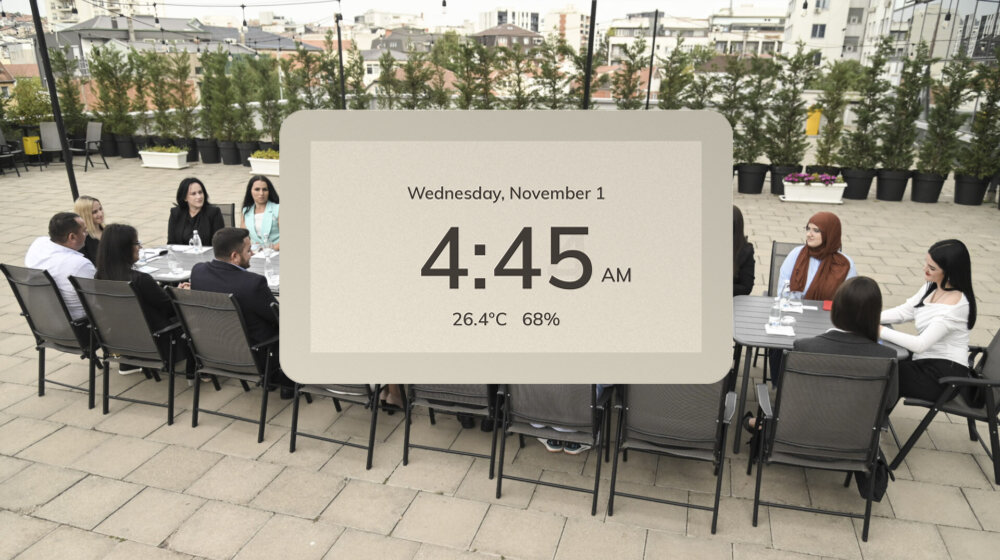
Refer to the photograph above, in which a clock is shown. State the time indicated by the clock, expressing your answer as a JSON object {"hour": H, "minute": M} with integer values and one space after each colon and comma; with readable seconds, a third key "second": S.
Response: {"hour": 4, "minute": 45}
